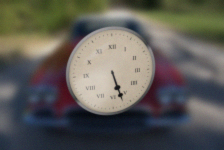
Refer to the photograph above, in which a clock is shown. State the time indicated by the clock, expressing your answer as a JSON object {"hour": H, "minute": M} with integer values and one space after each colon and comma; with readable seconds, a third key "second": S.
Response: {"hour": 5, "minute": 27}
